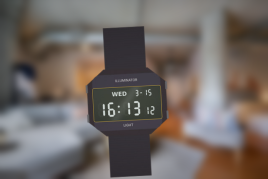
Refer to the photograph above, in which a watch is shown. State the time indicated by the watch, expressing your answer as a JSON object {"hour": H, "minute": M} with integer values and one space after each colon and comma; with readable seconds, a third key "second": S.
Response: {"hour": 16, "minute": 13, "second": 12}
